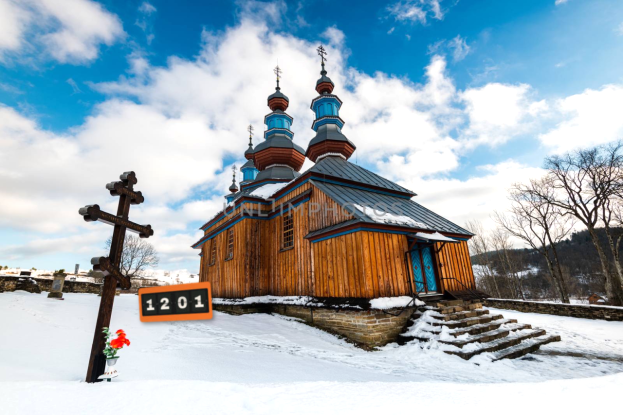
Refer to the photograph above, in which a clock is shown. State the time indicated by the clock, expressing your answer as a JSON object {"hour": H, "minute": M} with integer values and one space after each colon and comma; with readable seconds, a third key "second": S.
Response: {"hour": 12, "minute": 1}
